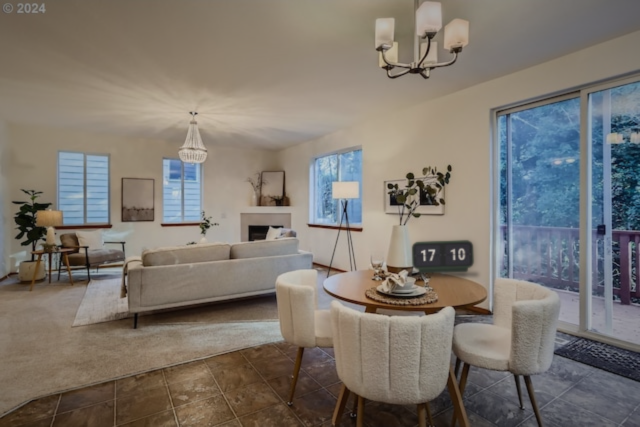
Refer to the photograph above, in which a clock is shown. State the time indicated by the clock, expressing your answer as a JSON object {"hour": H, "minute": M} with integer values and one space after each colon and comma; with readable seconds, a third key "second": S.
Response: {"hour": 17, "minute": 10}
